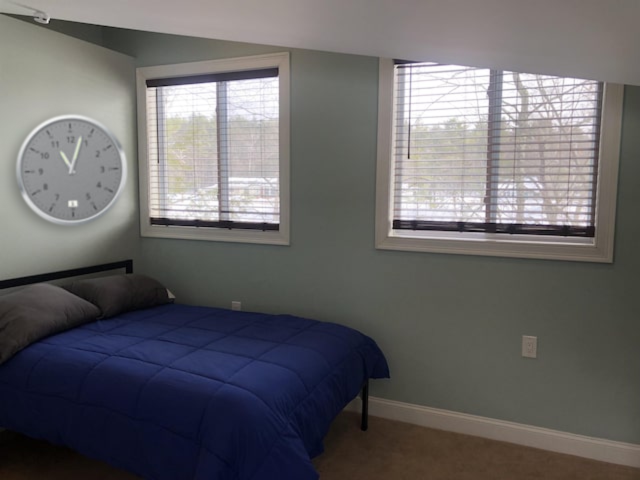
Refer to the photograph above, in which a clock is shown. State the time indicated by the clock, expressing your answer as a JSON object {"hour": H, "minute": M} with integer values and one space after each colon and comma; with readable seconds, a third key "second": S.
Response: {"hour": 11, "minute": 3}
